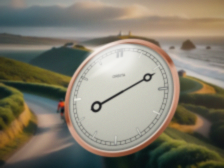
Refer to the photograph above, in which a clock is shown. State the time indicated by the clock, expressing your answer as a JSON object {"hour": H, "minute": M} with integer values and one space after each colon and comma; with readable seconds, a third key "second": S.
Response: {"hour": 8, "minute": 11}
